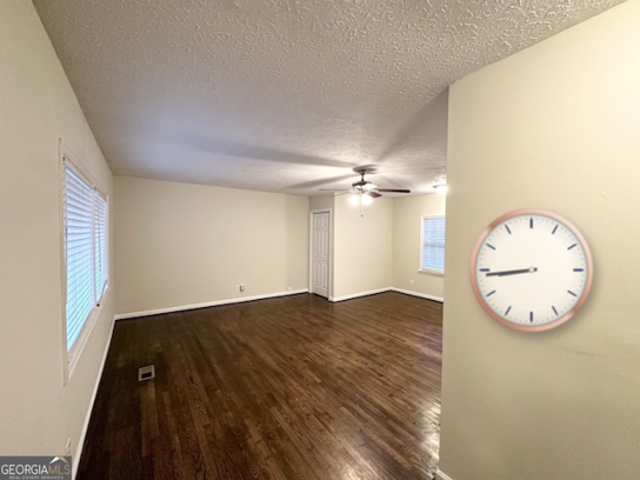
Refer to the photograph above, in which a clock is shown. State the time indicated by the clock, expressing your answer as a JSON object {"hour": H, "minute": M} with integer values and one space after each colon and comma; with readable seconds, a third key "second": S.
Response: {"hour": 8, "minute": 44}
